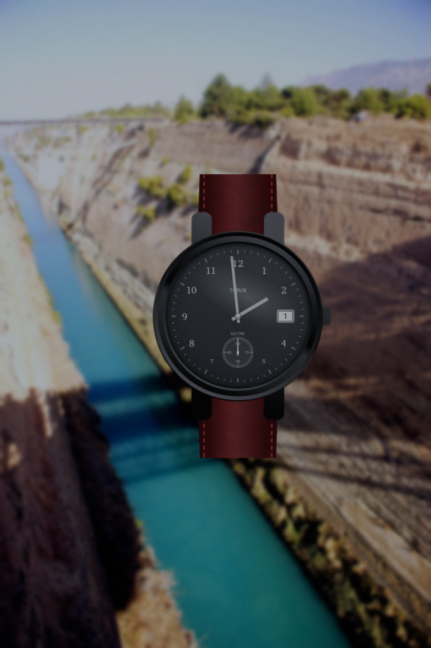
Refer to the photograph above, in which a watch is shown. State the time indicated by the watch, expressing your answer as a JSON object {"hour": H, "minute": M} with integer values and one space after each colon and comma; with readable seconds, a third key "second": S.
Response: {"hour": 1, "minute": 59}
